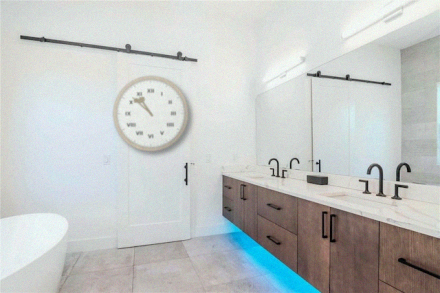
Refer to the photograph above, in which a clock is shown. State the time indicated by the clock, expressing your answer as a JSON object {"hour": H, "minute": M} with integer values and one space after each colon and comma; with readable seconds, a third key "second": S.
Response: {"hour": 10, "minute": 52}
